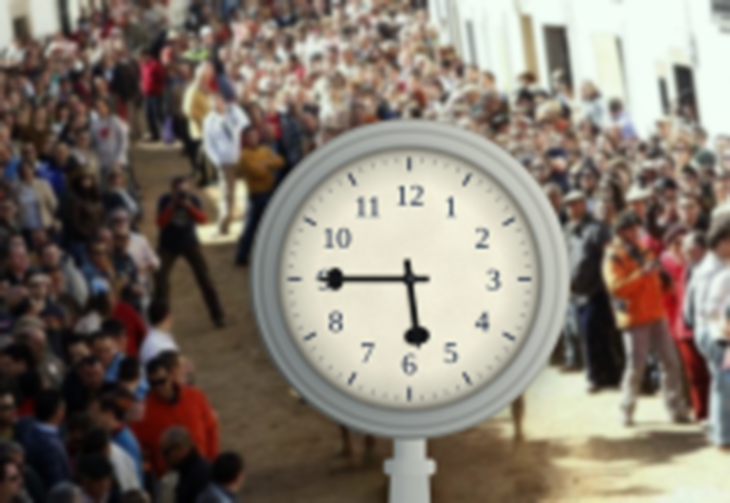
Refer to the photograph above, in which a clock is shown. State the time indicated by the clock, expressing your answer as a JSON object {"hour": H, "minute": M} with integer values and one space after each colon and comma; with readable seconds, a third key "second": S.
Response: {"hour": 5, "minute": 45}
